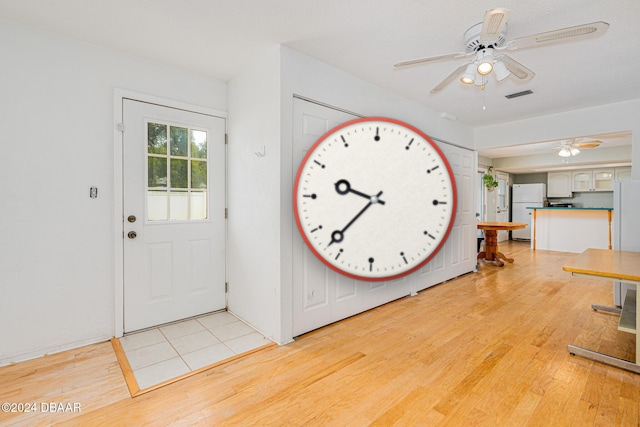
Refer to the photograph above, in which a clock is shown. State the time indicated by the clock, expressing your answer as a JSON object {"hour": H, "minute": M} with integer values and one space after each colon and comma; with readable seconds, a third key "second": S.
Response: {"hour": 9, "minute": 37}
